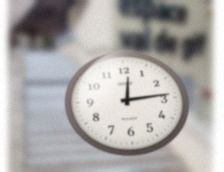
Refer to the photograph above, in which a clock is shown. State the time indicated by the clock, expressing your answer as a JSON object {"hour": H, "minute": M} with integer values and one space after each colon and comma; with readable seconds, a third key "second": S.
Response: {"hour": 12, "minute": 14}
